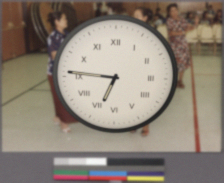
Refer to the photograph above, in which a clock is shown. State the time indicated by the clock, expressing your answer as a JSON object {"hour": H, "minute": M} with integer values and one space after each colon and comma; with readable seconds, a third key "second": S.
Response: {"hour": 6, "minute": 46}
